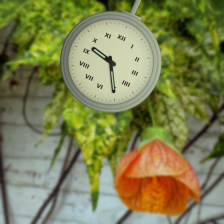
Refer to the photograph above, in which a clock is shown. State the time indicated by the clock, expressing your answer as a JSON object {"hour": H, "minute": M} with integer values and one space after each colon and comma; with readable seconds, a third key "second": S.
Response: {"hour": 9, "minute": 25}
